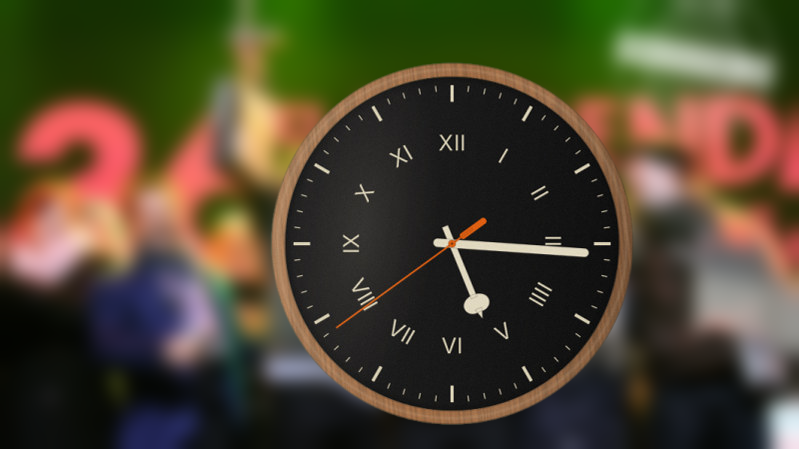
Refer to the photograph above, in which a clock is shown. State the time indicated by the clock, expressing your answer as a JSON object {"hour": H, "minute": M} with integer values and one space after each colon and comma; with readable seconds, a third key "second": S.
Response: {"hour": 5, "minute": 15, "second": 39}
